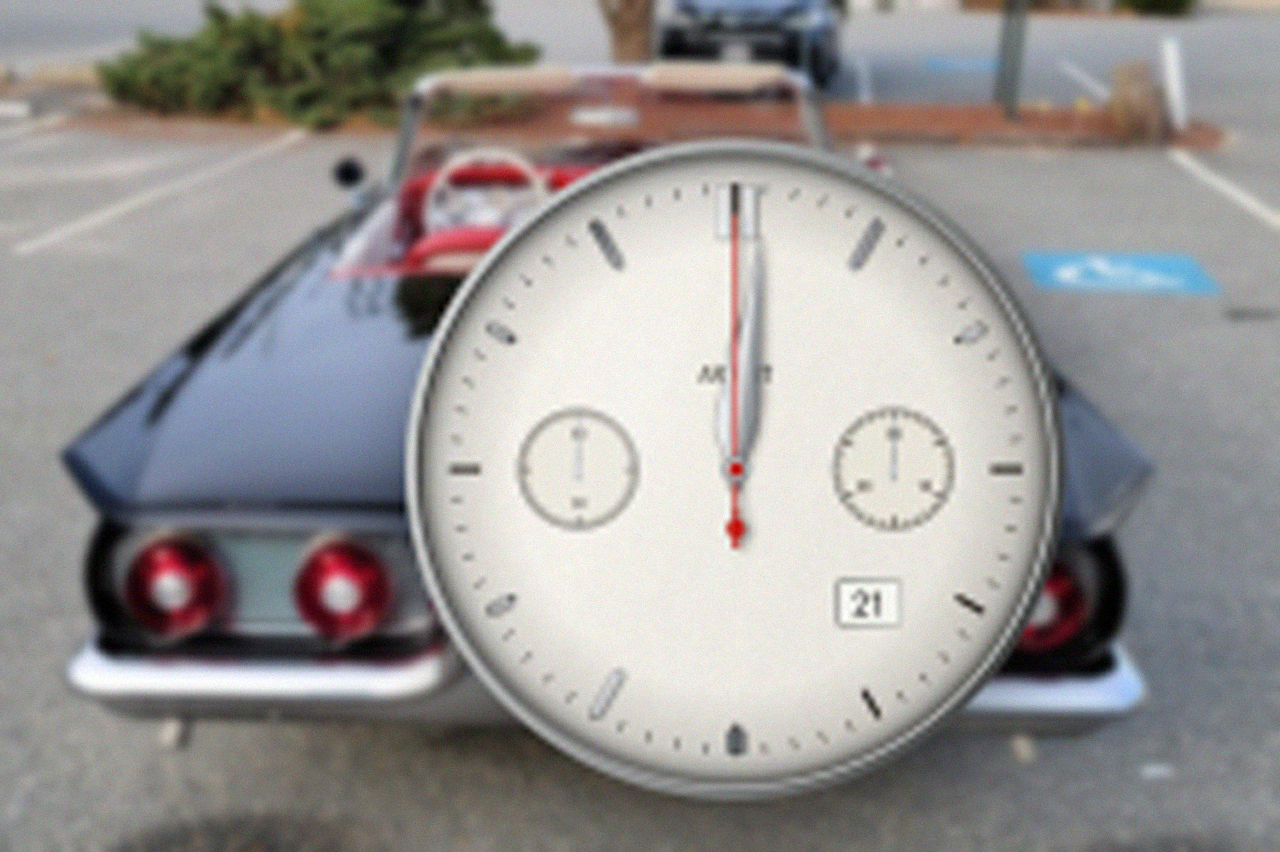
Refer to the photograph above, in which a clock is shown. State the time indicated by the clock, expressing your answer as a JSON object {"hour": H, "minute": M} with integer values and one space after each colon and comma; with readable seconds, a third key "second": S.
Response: {"hour": 12, "minute": 1}
